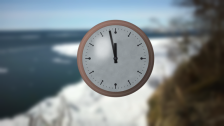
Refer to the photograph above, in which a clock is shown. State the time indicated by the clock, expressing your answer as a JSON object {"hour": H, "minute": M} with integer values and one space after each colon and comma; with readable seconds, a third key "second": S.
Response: {"hour": 11, "minute": 58}
